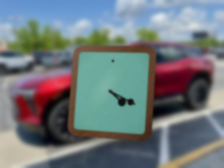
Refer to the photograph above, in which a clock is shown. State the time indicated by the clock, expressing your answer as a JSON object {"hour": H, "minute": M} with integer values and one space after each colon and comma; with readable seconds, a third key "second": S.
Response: {"hour": 4, "minute": 19}
